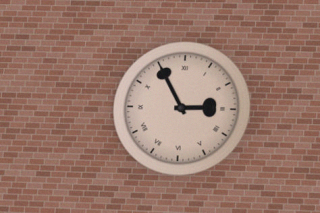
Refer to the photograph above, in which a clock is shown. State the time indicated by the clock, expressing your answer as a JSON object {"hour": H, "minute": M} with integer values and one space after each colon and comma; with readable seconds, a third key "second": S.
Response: {"hour": 2, "minute": 55}
